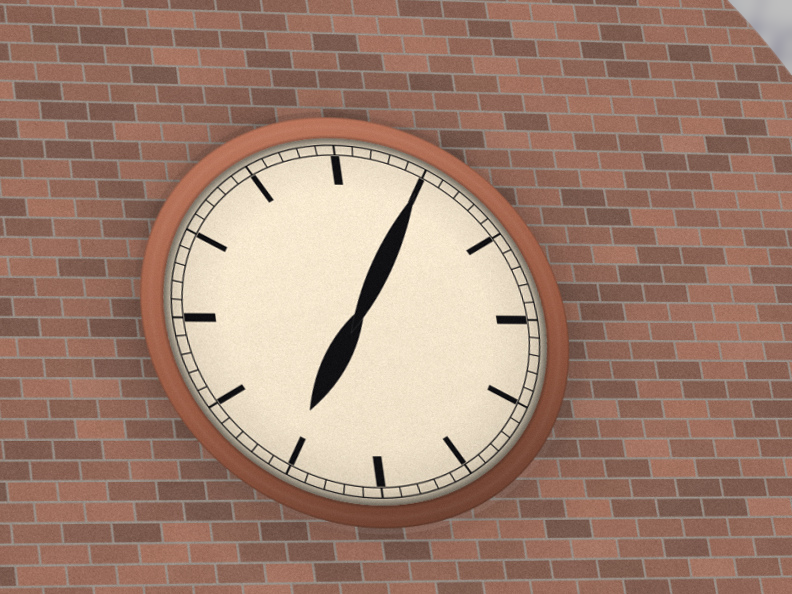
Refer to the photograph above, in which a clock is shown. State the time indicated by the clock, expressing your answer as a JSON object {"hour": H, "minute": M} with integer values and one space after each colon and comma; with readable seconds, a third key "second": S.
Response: {"hour": 7, "minute": 5}
